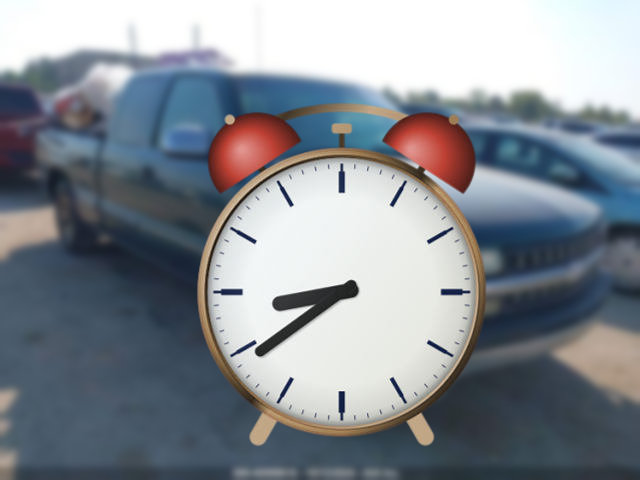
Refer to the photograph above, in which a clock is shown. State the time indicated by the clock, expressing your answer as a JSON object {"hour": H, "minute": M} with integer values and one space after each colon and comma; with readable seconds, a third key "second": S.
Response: {"hour": 8, "minute": 39}
